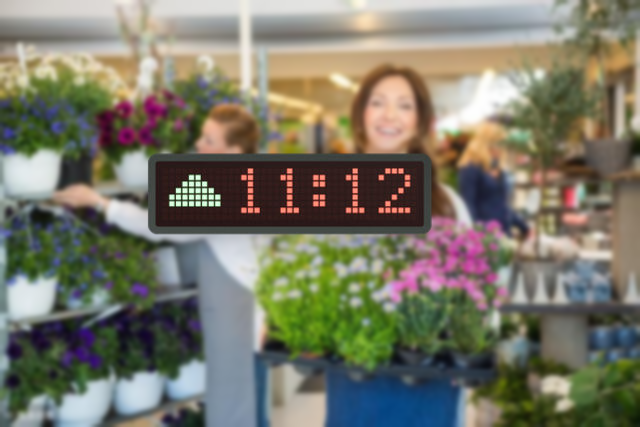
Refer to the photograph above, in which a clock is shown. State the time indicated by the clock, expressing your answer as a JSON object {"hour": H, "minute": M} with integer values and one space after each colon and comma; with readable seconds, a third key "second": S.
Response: {"hour": 11, "minute": 12}
